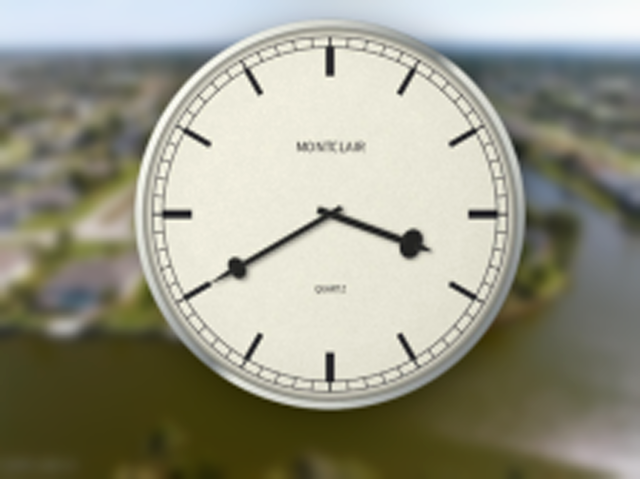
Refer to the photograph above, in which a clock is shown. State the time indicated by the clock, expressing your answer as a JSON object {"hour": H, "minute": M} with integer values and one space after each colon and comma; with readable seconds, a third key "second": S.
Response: {"hour": 3, "minute": 40}
